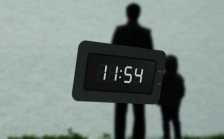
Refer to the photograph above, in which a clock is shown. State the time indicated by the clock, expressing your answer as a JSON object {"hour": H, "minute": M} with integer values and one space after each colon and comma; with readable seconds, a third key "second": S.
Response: {"hour": 11, "minute": 54}
